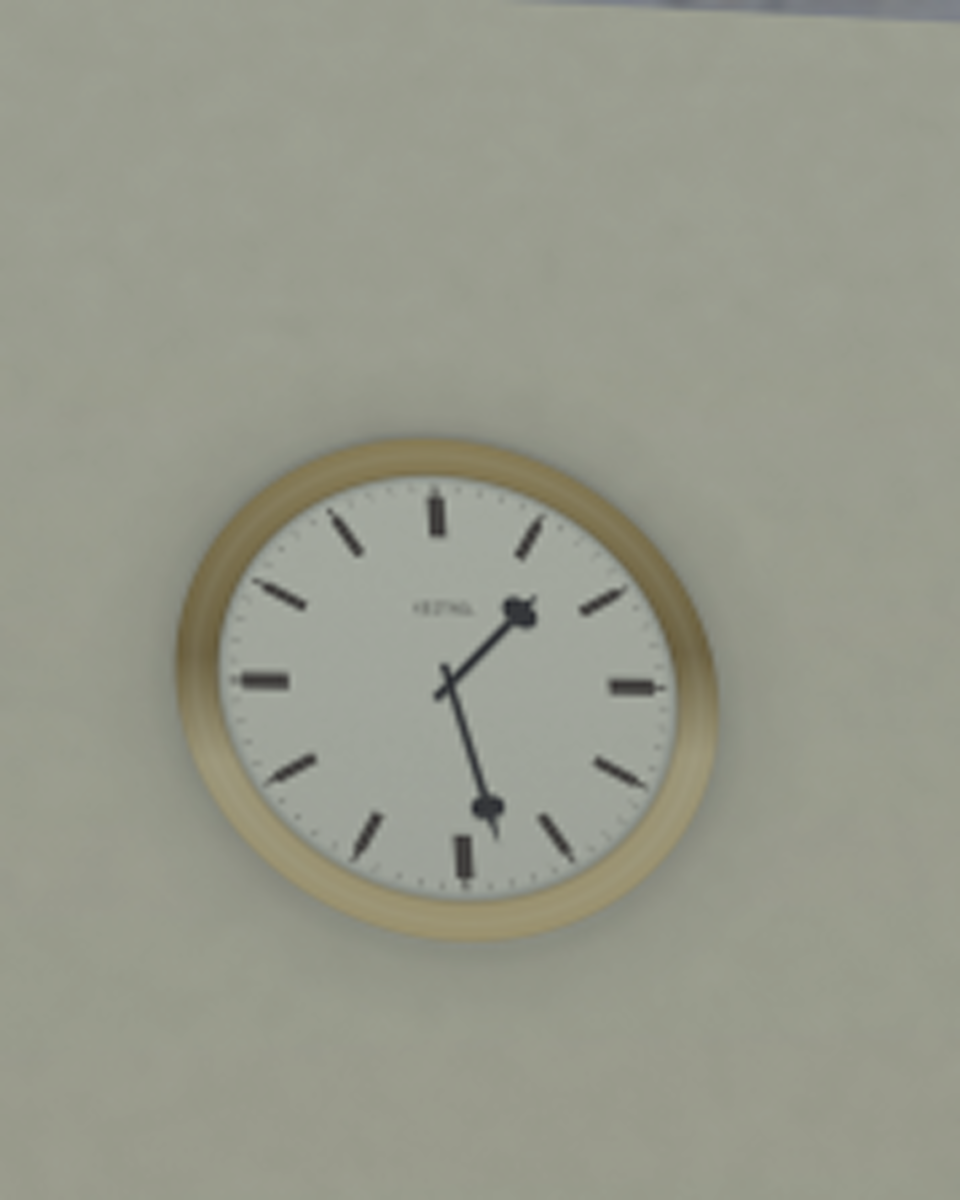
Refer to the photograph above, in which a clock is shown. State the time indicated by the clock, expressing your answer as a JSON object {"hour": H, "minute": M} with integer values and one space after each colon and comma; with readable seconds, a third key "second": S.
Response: {"hour": 1, "minute": 28}
